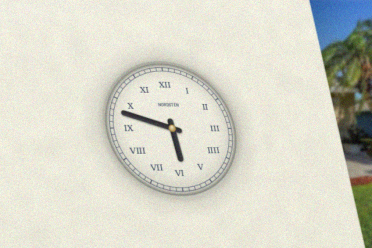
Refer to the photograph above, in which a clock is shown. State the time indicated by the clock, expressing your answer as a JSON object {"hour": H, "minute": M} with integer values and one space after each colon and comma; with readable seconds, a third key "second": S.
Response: {"hour": 5, "minute": 48}
